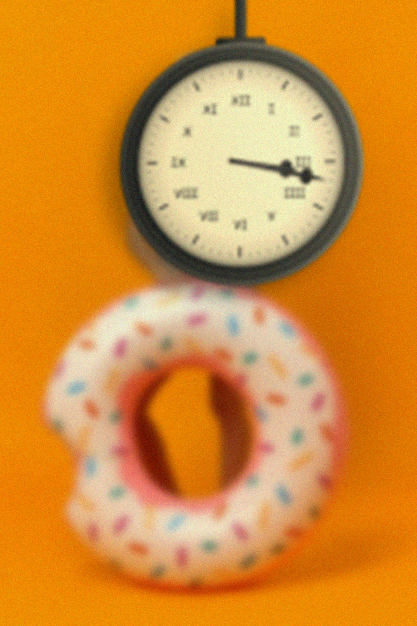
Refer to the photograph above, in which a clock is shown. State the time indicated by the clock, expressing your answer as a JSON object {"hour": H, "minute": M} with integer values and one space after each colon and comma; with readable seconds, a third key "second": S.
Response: {"hour": 3, "minute": 17}
